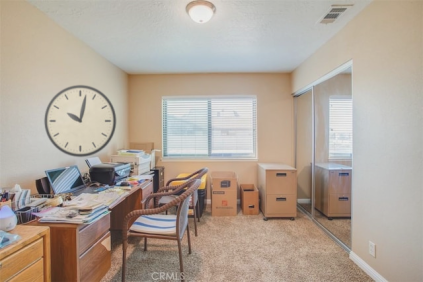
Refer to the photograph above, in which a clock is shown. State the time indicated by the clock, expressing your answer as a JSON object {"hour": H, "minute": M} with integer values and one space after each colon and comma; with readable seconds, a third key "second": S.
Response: {"hour": 10, "minute": 2}
